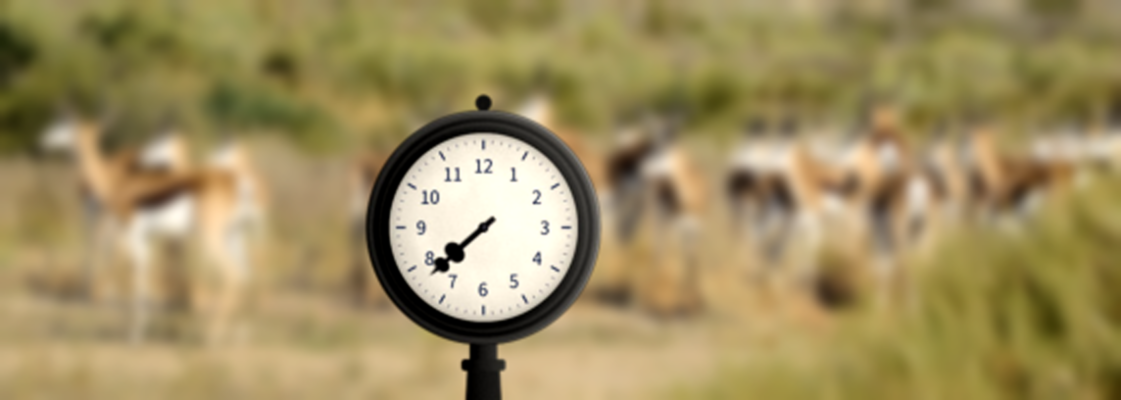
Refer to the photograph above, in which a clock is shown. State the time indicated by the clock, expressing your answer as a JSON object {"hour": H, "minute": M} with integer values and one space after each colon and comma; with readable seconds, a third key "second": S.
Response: {"hour": 7, "minute": 38}
